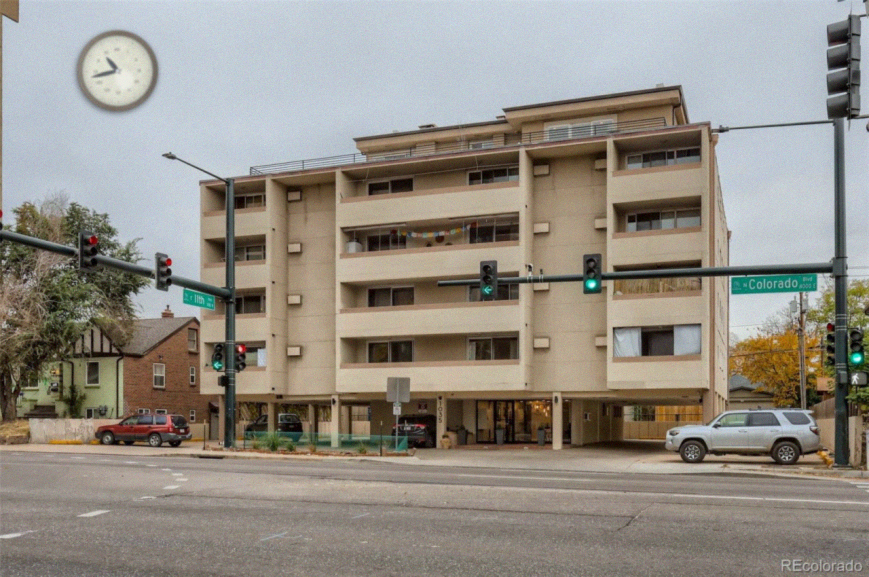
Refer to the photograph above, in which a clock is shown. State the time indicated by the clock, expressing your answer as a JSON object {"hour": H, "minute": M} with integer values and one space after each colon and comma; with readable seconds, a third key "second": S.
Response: {"hour": 10, "minute": 43}
